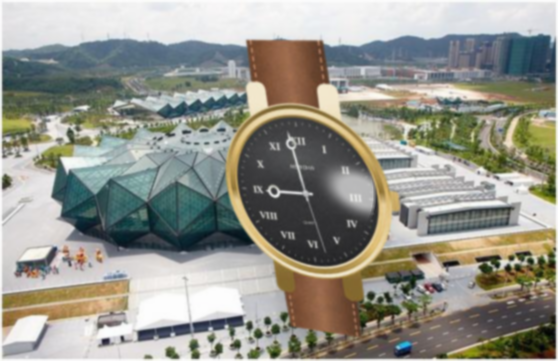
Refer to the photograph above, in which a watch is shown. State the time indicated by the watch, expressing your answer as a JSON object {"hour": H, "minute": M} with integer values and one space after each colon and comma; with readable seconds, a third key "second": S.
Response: {"hour": 8, "minute": 58, "second": 28}
